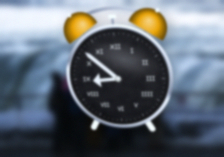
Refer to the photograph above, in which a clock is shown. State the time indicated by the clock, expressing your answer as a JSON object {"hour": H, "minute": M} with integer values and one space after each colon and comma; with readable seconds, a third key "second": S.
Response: {"hour": 8, "minute": 52}
